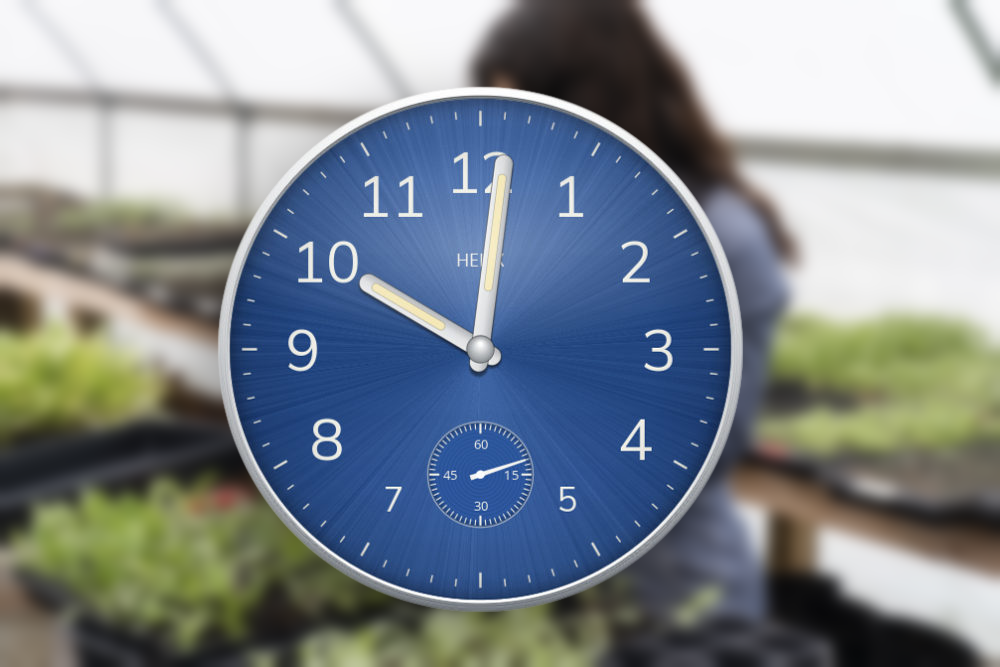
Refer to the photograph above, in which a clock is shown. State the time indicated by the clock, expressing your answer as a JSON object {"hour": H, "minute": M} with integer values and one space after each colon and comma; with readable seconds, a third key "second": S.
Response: {"hour": 10, "minute": 1, "second": 12}
